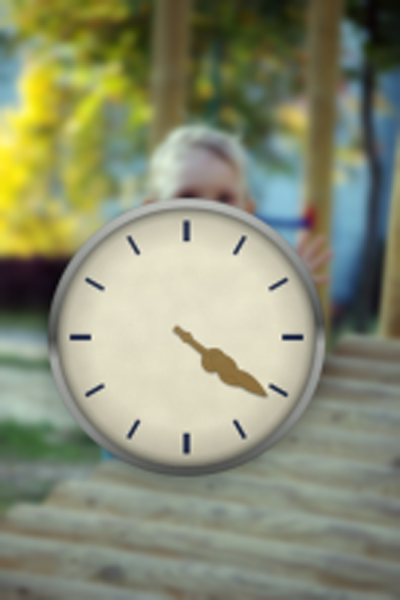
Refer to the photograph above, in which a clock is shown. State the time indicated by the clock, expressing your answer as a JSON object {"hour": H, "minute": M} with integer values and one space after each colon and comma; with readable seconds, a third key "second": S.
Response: {"hour": 4, "minute": 21}
